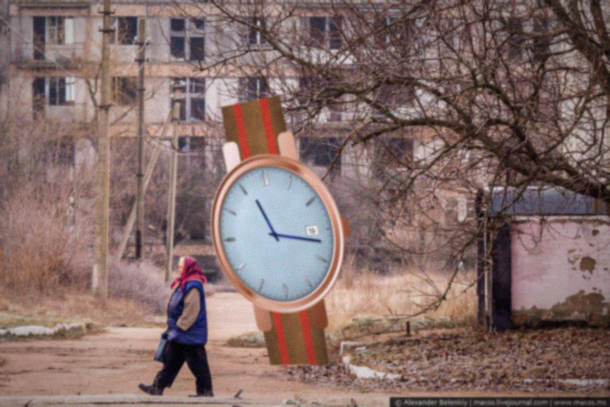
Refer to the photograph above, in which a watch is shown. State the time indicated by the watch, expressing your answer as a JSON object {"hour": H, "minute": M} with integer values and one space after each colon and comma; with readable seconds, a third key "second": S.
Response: {"hour": 11, "minute": 17}
